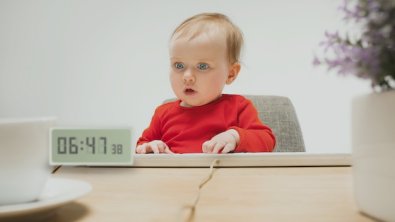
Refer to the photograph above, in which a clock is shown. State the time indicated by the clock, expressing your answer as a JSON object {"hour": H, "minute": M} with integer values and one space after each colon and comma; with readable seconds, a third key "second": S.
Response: {"hour": 6, "minute": 47, "second": 38}
